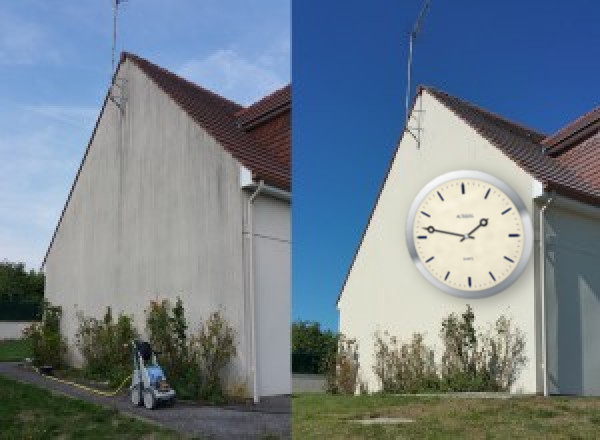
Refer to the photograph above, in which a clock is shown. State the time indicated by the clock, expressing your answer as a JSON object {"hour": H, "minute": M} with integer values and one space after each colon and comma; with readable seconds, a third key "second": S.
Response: {"hour": 1, "minute": 47}
